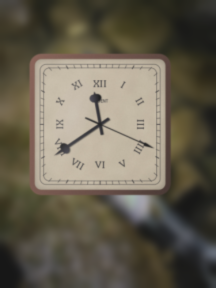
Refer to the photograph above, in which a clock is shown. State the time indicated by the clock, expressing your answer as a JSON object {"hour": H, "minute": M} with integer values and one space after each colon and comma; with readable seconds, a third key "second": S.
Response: {"hour": 11, "minute": 39, "second": 19}
